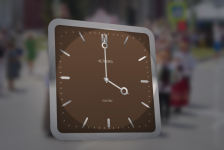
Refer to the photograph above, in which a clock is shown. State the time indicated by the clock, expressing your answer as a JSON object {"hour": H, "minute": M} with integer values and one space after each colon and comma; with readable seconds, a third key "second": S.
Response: {"hour": 4, "minute": 0}
